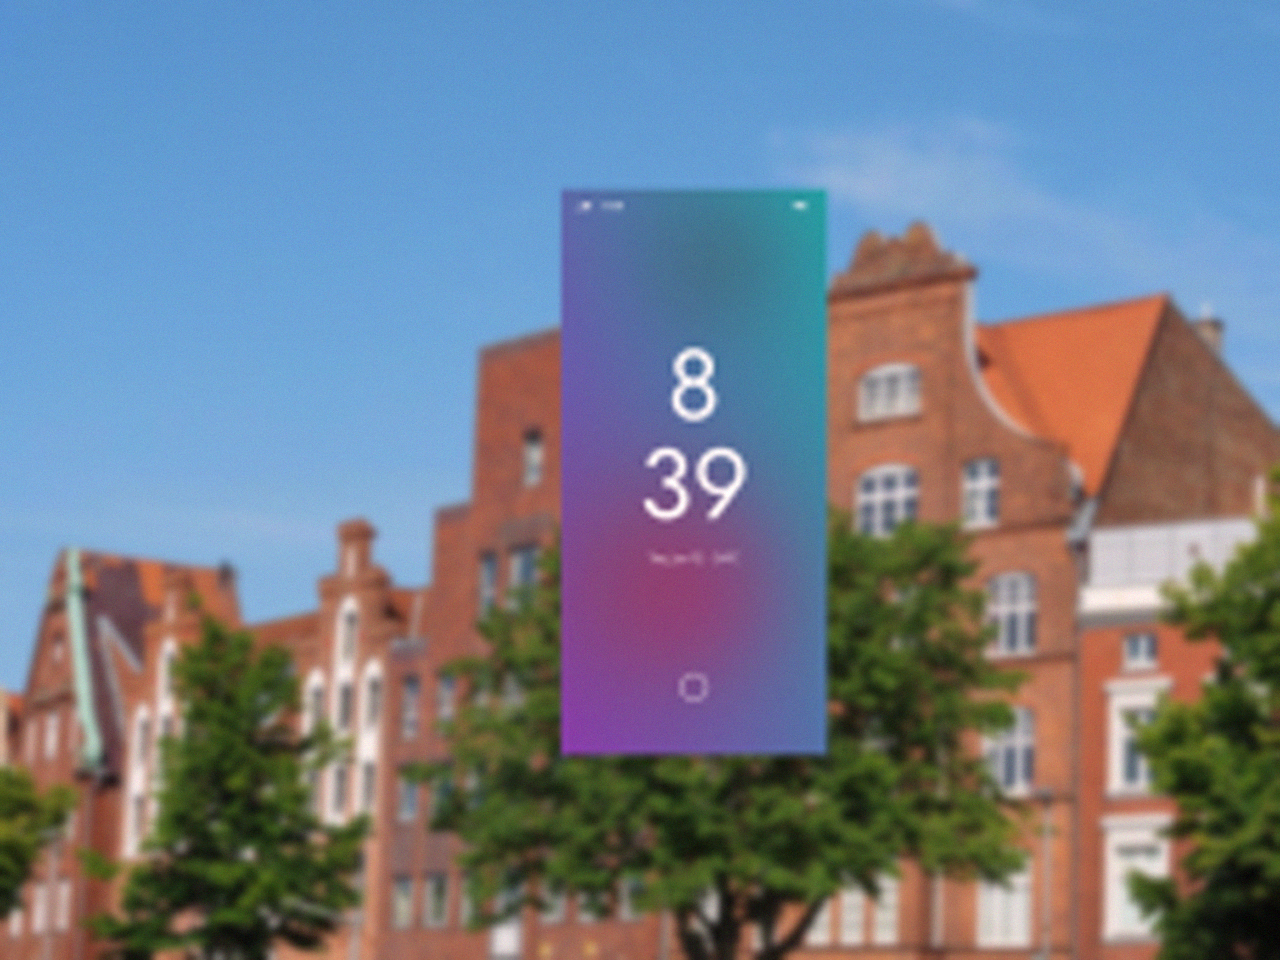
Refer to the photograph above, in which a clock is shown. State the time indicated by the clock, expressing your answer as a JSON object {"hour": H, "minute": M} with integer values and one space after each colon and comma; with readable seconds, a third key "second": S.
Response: {"hour": 8, "minute": 39}
